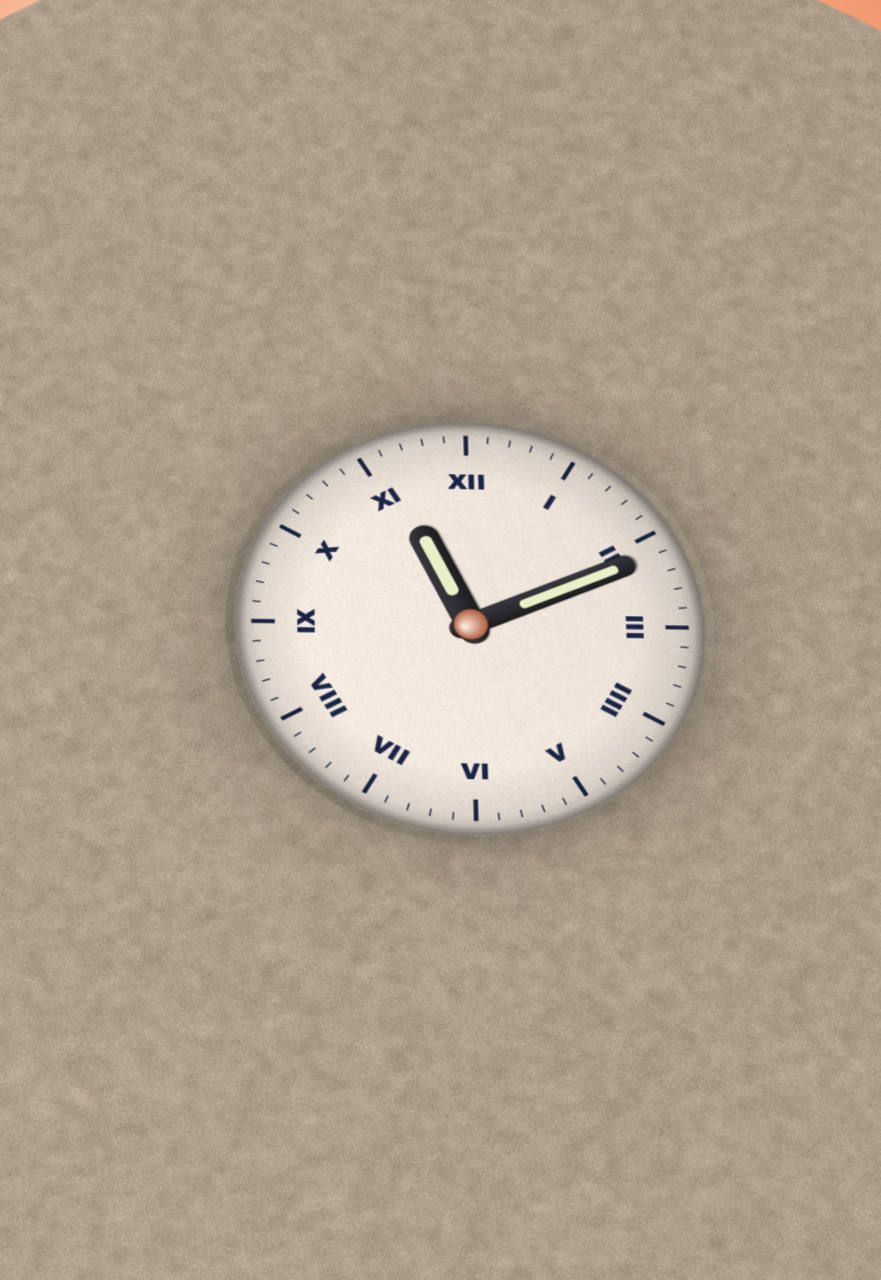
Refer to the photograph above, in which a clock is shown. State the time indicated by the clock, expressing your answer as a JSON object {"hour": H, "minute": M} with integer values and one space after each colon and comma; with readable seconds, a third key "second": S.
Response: {"hour": 11, "minute": 11}
